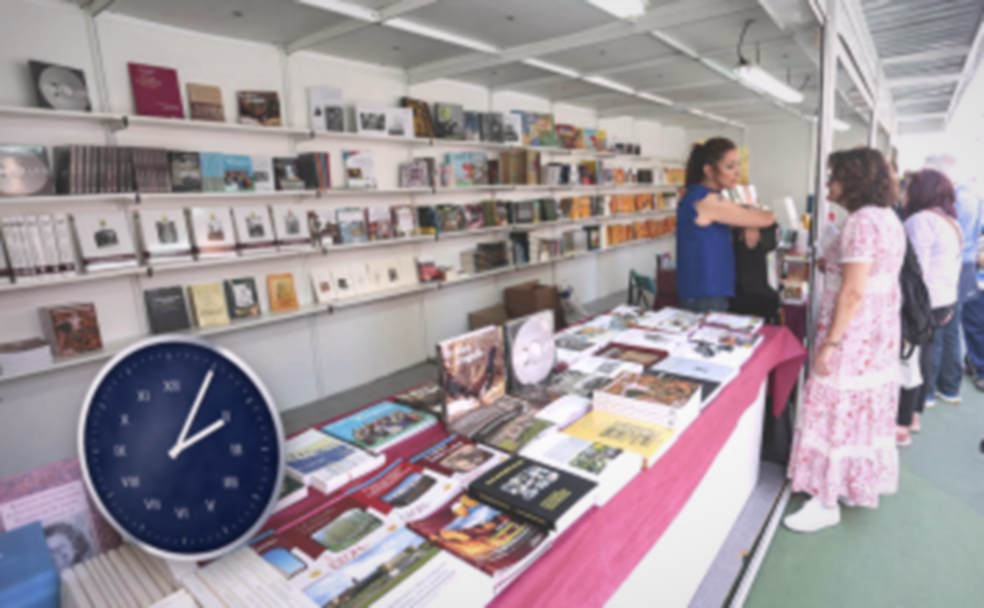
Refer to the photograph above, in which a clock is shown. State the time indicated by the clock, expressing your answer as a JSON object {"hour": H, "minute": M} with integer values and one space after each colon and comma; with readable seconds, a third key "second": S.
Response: {"hour": 2, "minute": 5}
